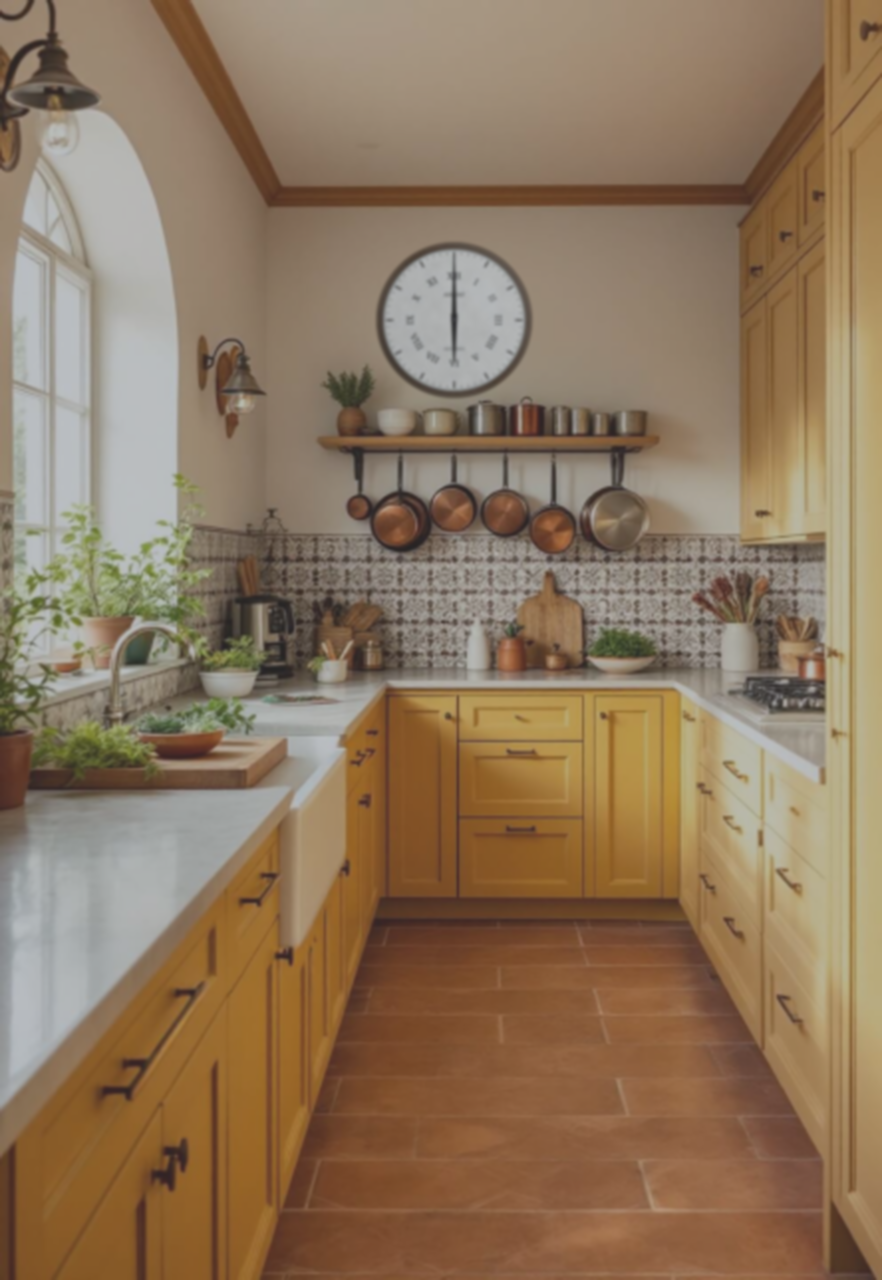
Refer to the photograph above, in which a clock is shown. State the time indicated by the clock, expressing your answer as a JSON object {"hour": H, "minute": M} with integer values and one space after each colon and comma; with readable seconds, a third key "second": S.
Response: {"hour": 6, "minute": 0}
